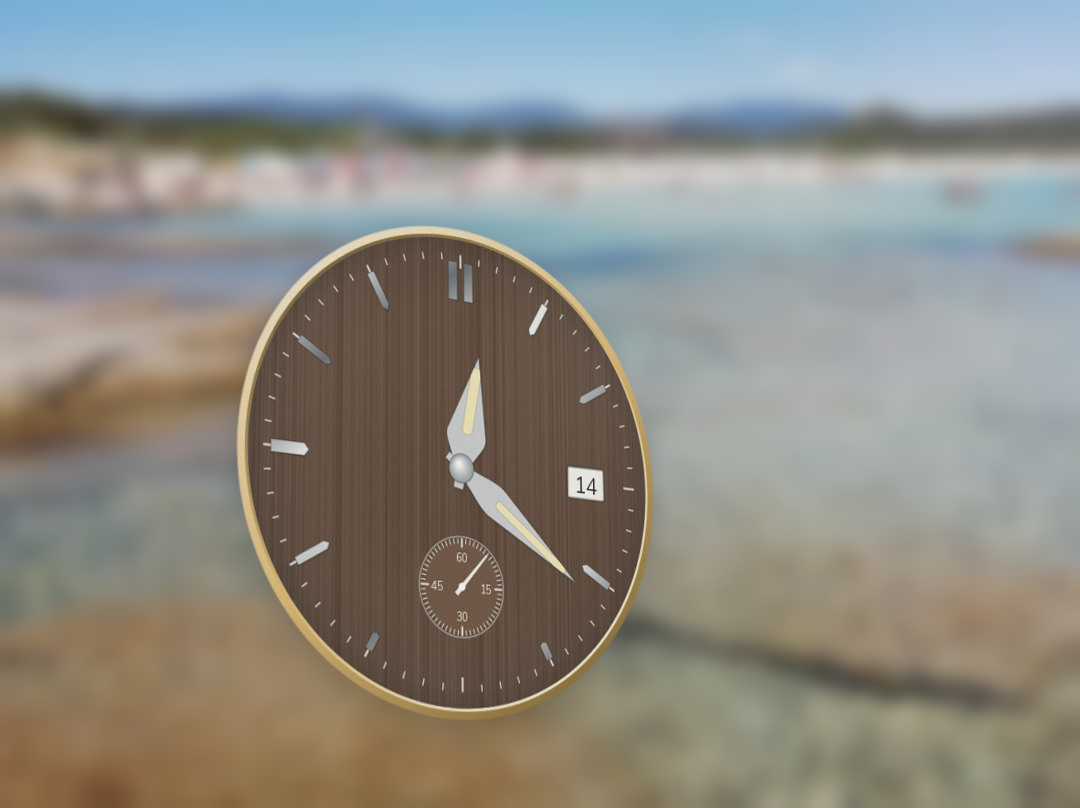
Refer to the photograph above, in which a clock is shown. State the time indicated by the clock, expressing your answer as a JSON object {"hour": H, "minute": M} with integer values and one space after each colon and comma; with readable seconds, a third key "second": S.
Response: {"hour": 12, "minute": 21, "second": 7}
